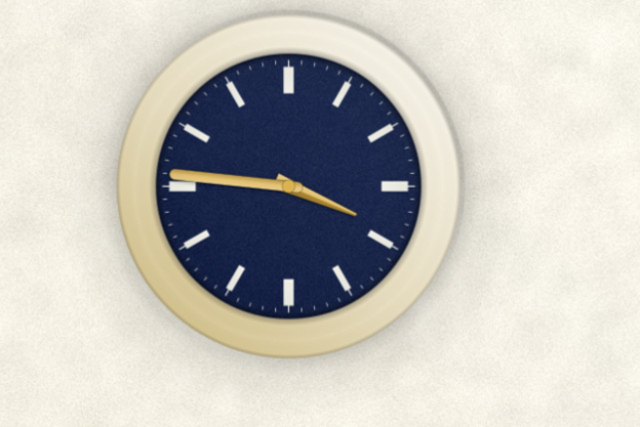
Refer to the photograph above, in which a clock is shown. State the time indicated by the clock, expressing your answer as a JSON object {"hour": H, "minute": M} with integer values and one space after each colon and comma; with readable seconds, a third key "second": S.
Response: {"hour": 3, "minute": 46}
